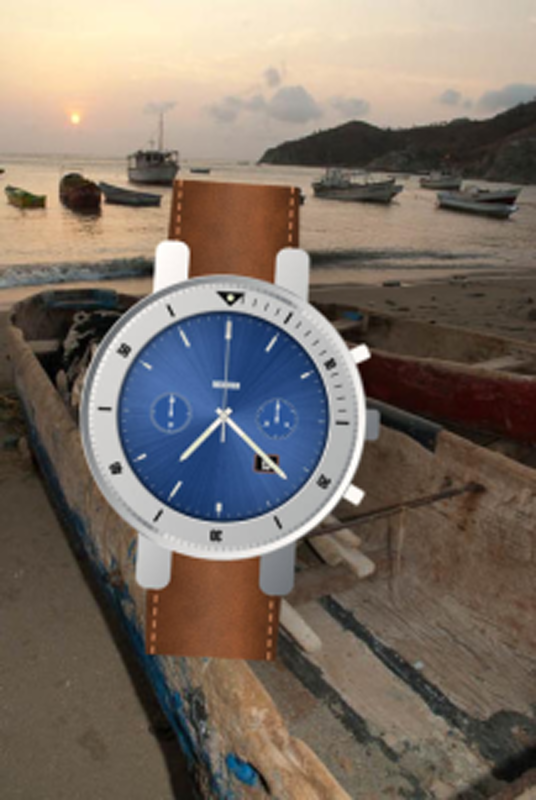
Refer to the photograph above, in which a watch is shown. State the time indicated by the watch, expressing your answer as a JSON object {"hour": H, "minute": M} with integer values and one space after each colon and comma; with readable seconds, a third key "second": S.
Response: {"hour": 7, "minute": 22}
